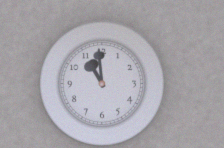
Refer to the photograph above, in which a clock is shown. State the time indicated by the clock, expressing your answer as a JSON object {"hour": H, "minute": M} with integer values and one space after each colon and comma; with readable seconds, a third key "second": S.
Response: {"hour": 10, "minute": 59}
